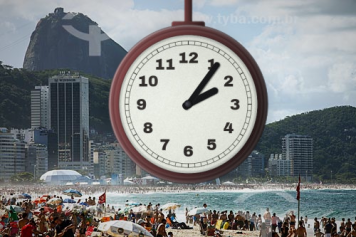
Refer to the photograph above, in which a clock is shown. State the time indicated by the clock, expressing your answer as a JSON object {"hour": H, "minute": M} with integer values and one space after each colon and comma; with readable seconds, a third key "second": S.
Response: {"hour": 2, "minute": 6}
